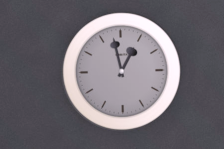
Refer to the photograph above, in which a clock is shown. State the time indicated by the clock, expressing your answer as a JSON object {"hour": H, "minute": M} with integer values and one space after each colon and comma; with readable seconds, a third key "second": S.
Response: {"hour": 12, "minute": 58}
